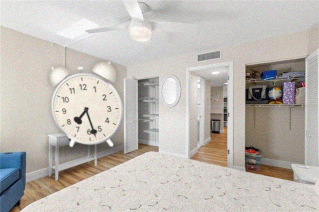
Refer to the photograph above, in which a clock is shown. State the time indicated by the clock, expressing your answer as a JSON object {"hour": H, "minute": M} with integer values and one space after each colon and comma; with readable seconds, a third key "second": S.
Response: {"hour": 7, "minute": 28}
